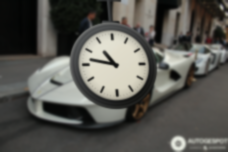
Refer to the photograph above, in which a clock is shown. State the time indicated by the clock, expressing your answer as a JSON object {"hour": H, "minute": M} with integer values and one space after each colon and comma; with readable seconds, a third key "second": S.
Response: {"hour": 10, "minute": 47}
